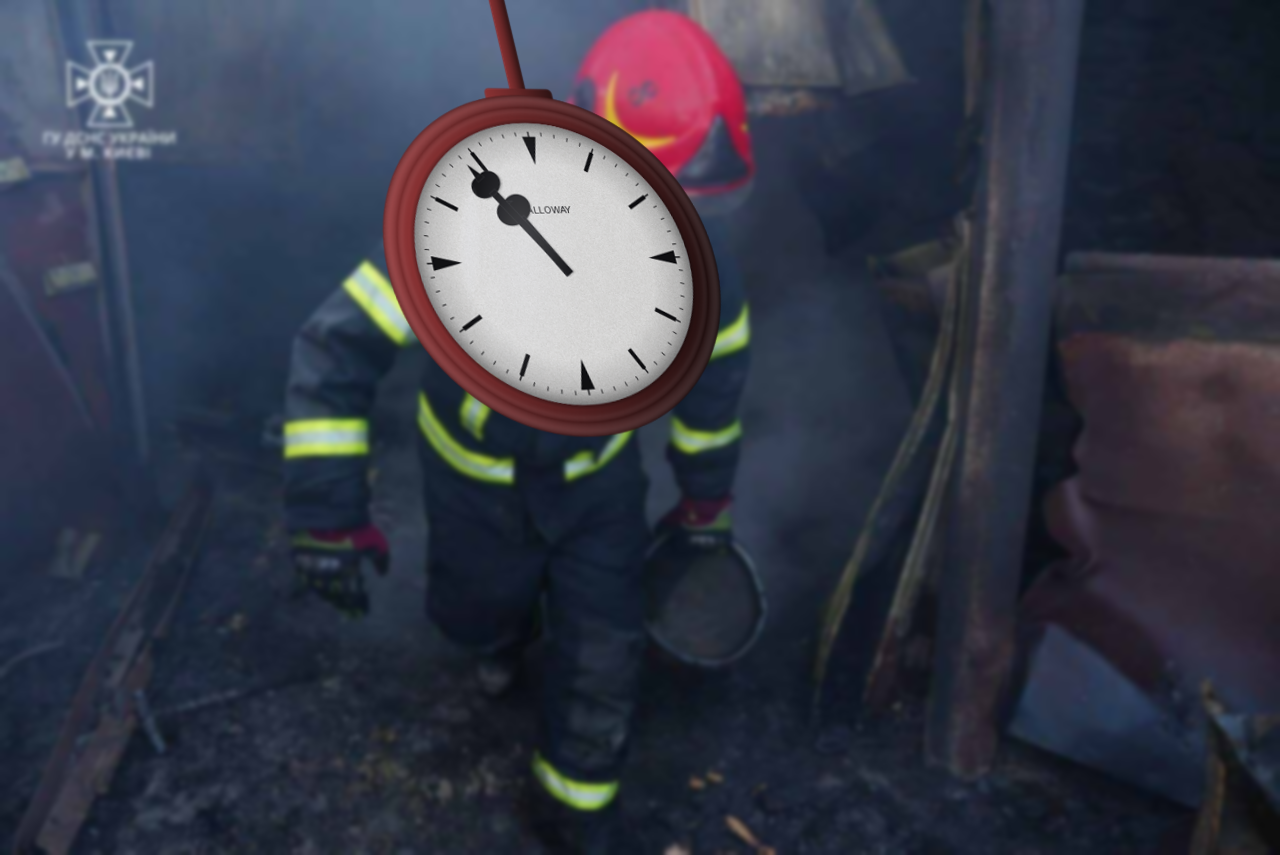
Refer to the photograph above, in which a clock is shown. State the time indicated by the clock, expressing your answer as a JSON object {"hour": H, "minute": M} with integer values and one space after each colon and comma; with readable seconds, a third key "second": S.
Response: {"hour": 10, "minute": 54}
